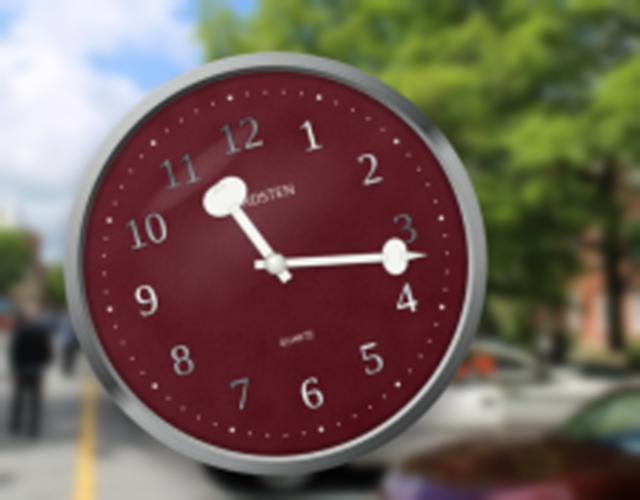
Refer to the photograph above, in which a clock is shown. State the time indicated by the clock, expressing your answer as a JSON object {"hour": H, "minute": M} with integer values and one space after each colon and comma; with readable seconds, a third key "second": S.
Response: {"hour": 11, "minute": 17}
